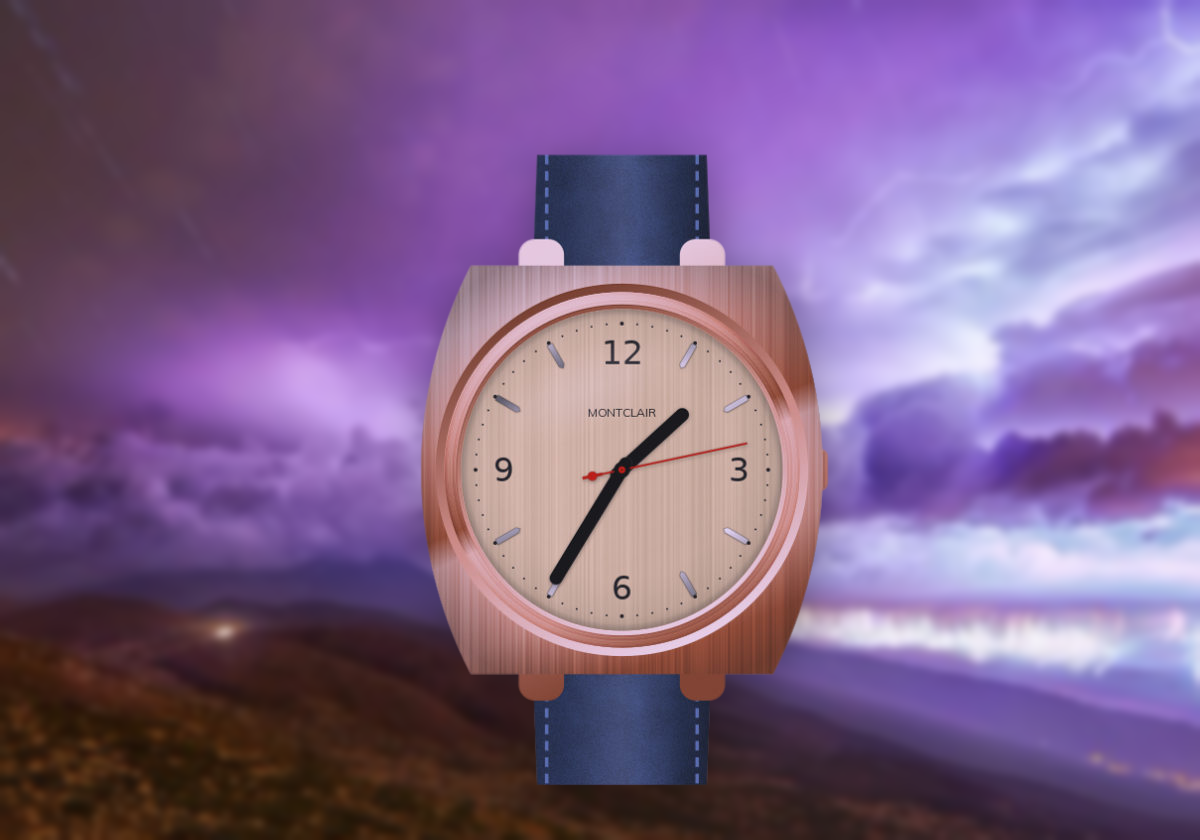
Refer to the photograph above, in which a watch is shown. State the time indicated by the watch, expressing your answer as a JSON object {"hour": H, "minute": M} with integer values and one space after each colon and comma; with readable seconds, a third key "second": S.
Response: {"hour": 1, "minute": 35, "second": 13}
